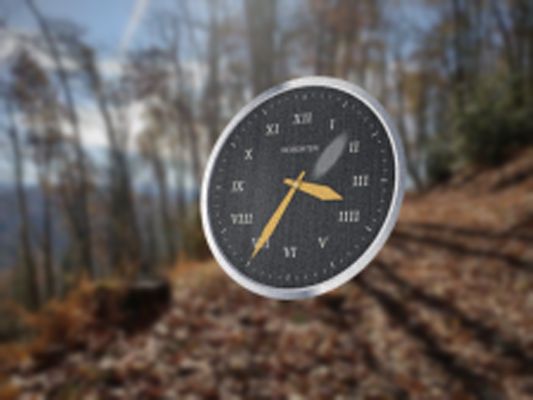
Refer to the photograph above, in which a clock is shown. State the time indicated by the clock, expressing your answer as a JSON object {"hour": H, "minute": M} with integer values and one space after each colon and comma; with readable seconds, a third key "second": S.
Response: {"hour": 3, "minute": 35}
